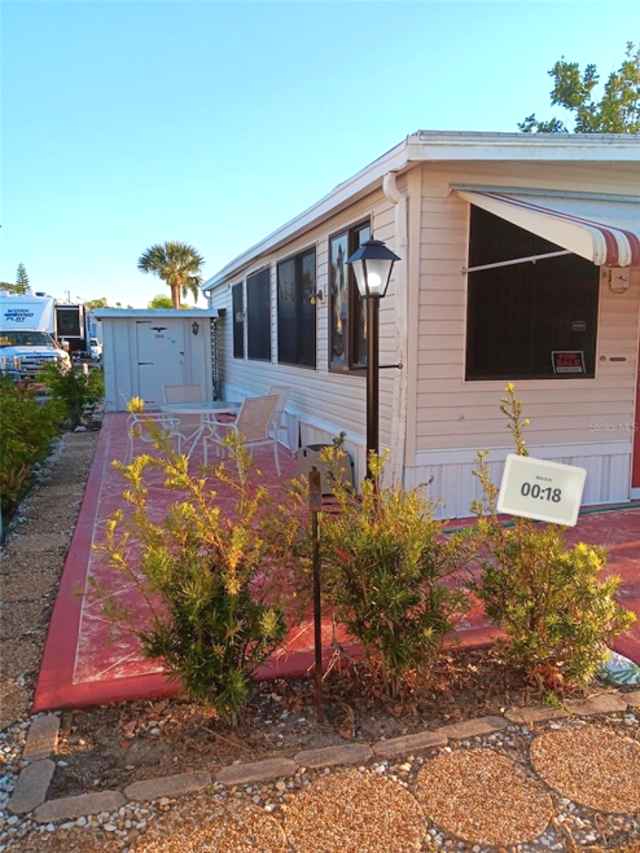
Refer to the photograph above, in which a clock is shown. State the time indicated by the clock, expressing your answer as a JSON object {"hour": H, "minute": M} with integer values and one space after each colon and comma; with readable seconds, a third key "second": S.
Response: {"hour": 0, "minute": 18}
